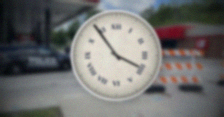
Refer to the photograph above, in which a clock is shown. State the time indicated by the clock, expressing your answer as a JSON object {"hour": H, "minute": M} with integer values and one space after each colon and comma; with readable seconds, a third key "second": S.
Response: {"hour": 3, "minute": 54}
